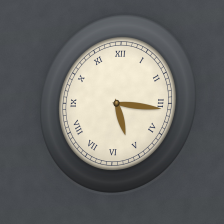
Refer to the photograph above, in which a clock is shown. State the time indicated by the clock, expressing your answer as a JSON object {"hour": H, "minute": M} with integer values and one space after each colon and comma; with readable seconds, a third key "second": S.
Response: {"hour": 5, "minute": 16}
